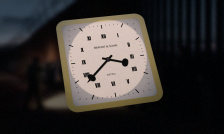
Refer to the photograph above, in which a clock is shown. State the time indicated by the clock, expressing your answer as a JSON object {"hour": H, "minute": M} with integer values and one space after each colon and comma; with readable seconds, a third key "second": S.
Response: {"hour": 3, "minute": 38}
